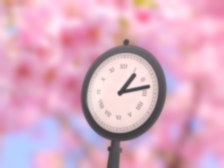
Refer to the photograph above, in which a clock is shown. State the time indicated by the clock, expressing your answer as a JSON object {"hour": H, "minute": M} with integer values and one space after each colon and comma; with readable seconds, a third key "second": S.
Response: {"hour": 1, "minute": 13}
